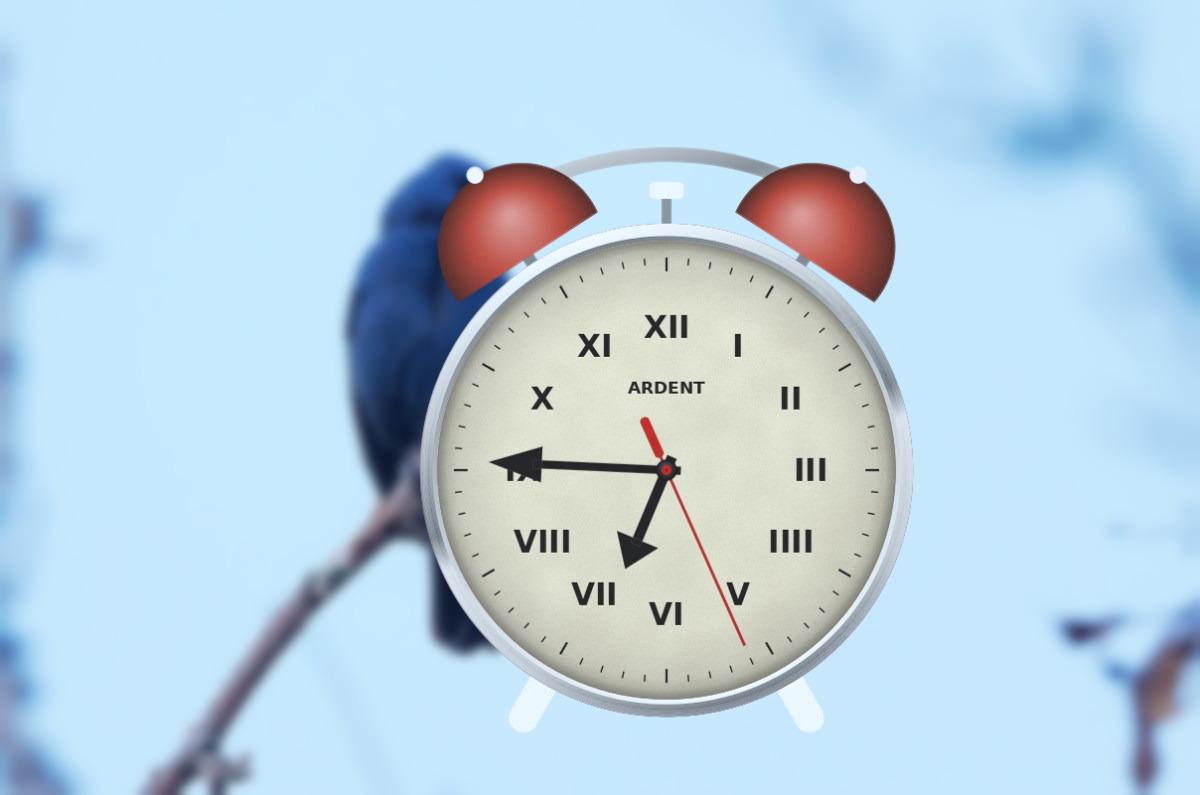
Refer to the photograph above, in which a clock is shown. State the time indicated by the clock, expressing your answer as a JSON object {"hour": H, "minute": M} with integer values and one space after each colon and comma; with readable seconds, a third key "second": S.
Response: {"hour": 6, "minute": 45, "second": 26}
